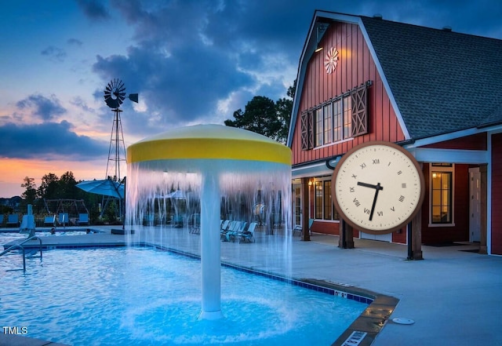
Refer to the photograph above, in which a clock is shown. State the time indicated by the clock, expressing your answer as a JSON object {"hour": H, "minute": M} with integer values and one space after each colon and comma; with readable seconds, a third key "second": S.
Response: {"hour": 9, "minute": 33}
